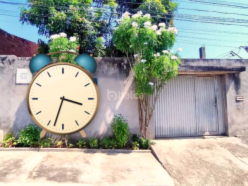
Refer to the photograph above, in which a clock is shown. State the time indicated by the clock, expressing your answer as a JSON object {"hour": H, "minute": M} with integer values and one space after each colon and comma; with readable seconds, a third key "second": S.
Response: {"hour": 3, "minute": 33}
